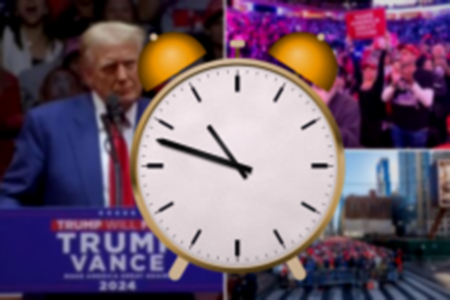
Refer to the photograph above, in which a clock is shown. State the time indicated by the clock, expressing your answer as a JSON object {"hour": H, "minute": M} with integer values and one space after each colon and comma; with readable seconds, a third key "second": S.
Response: {"hour": 10, "minute": 48}
